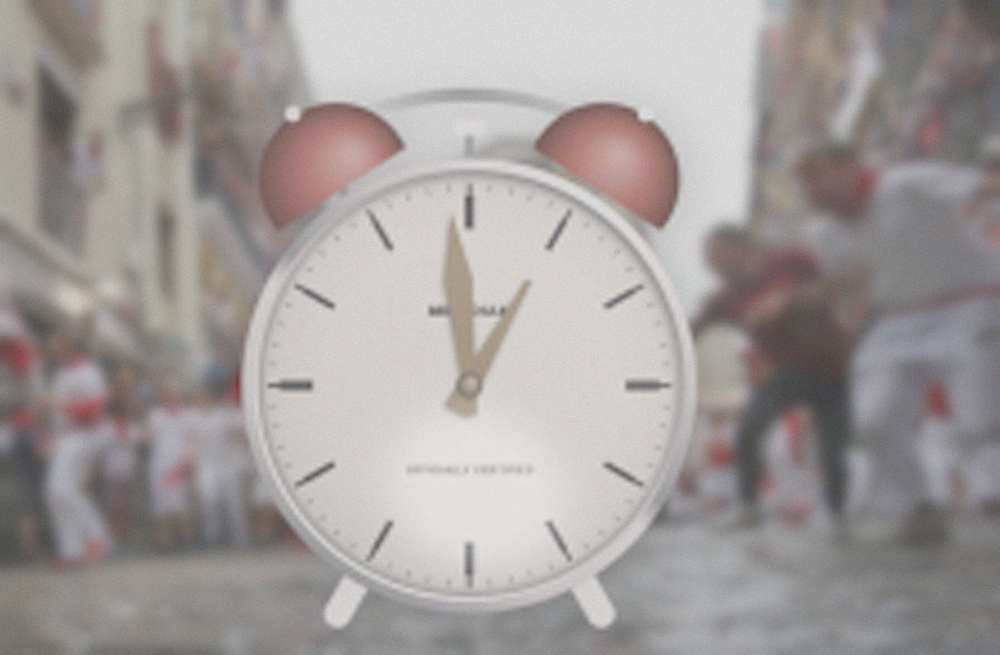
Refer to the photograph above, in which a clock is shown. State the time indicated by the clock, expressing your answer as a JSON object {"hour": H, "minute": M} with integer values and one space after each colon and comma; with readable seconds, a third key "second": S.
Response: {"hour": 12, "minute": 59}
